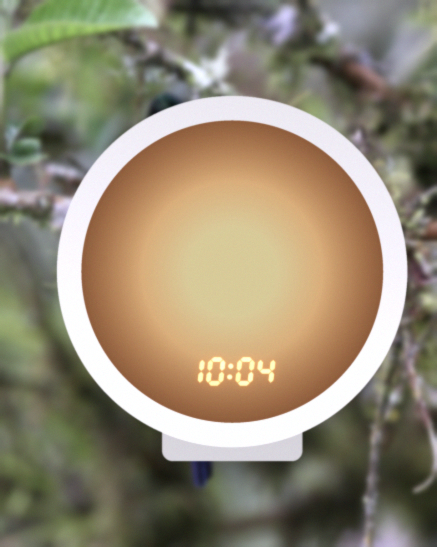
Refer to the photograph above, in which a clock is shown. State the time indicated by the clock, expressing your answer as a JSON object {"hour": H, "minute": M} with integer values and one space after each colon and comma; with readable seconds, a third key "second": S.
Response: {"hour": 10, "minute": 4}
